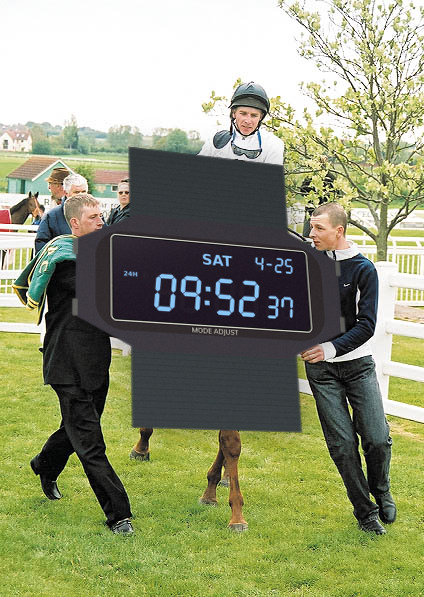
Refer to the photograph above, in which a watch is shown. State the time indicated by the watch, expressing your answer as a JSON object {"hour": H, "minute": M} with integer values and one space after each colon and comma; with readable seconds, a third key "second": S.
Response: {"hour": 9, "minute": 52, "second": 37}
